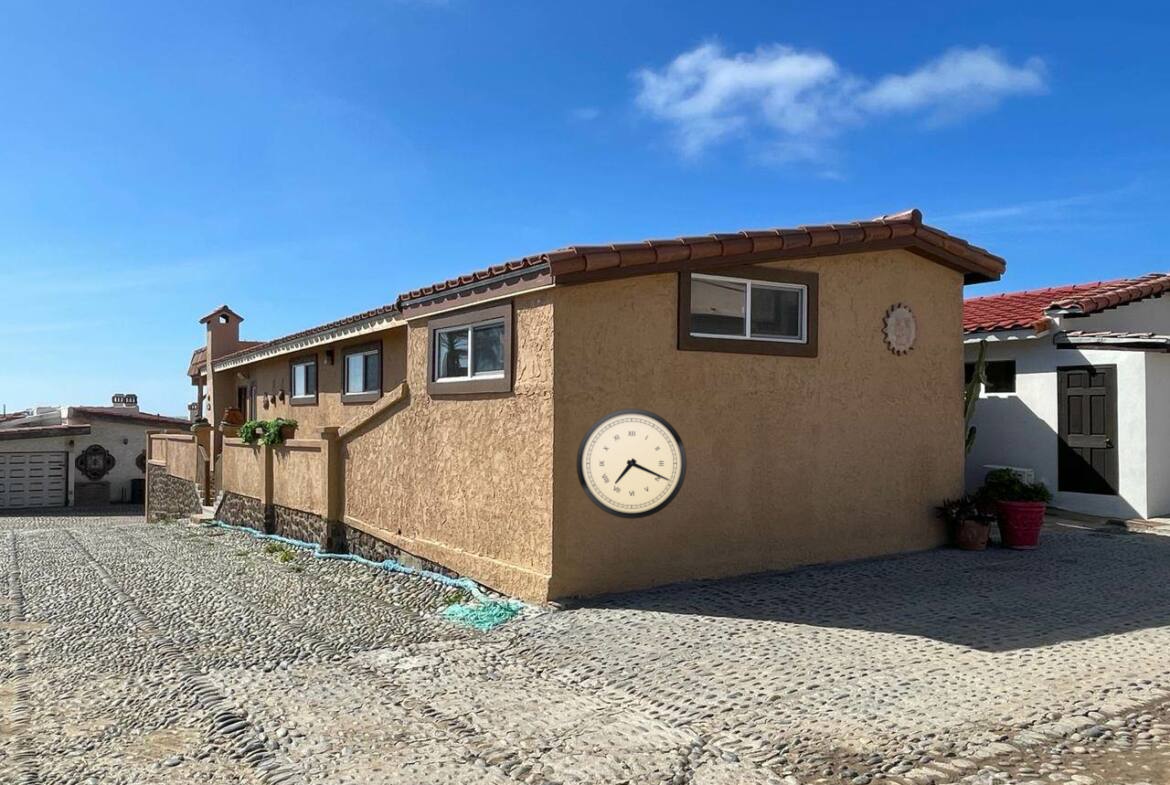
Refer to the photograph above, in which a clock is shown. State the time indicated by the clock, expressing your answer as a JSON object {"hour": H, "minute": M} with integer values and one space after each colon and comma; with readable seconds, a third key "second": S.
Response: {"hour": 7, "minute": 19}
